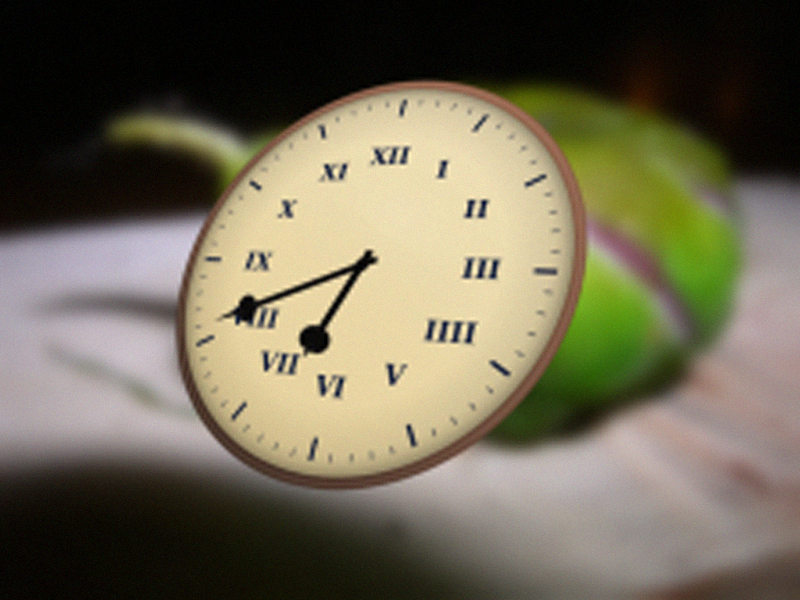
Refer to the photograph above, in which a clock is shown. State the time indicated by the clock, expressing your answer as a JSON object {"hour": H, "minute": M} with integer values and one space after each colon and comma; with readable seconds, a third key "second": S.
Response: {"hour": 6, "minute": 41}
